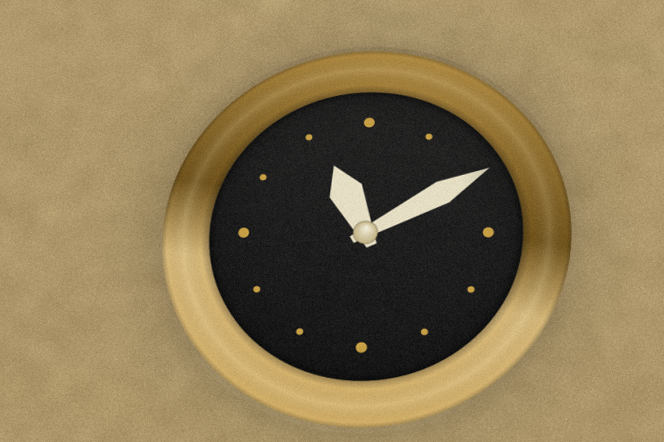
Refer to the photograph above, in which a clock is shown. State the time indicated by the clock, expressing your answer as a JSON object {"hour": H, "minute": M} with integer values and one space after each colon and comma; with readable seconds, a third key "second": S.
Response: {"hour": 11, "minute": 10}
